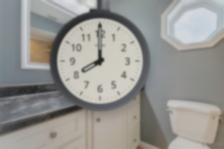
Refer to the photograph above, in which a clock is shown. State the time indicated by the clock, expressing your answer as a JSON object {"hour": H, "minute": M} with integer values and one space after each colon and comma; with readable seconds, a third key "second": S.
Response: {"hour": 8, "minute": 0}
